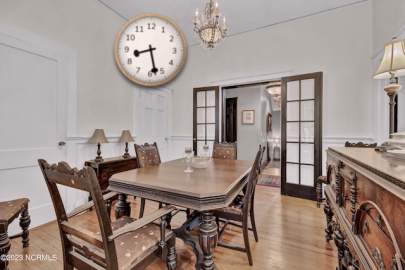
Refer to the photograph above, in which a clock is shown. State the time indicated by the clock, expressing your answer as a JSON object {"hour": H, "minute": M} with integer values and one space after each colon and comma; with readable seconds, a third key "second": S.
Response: {"hour": 8, "minute": 28}
